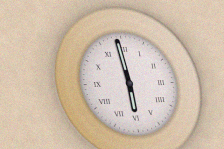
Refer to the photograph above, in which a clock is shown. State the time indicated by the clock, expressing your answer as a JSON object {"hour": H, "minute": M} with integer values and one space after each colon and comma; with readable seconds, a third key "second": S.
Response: {"hour": 5, "minute": 59}
